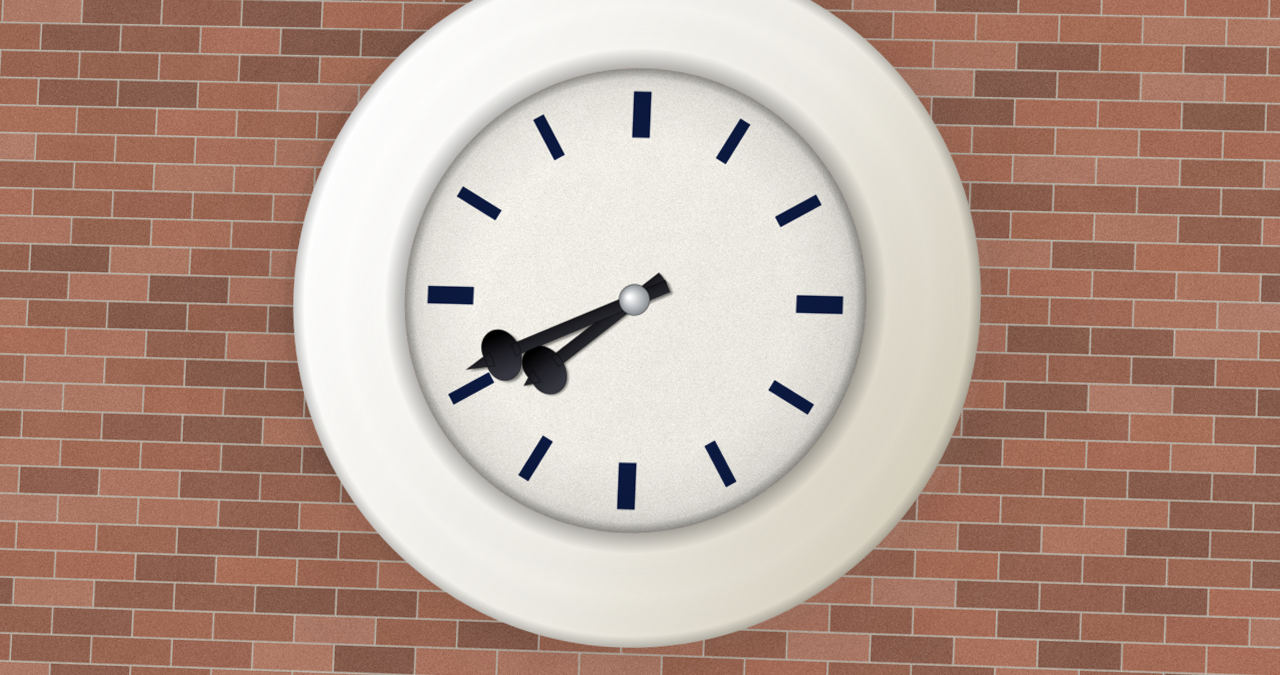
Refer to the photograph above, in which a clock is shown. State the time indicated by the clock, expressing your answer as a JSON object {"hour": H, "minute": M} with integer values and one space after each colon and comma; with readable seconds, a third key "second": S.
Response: {"hour": 7, "minute": 41}
